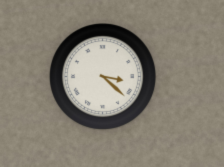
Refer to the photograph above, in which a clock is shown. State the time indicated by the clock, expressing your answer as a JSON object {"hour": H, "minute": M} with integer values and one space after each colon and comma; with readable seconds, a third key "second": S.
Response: {"hour": 3, "minute": 22}
